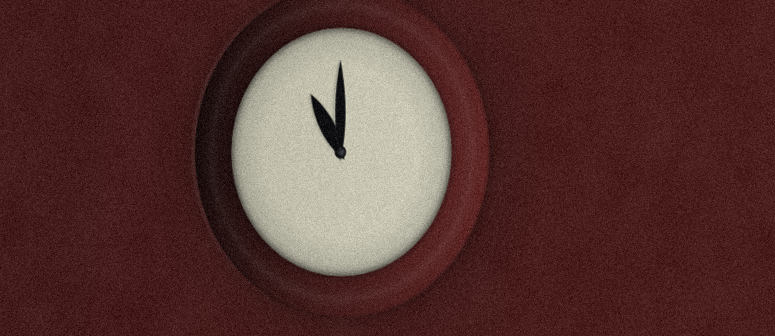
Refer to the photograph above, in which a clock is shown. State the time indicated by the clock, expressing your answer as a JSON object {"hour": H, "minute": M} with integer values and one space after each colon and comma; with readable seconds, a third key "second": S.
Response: {"hour": 11, "minute": 0}
